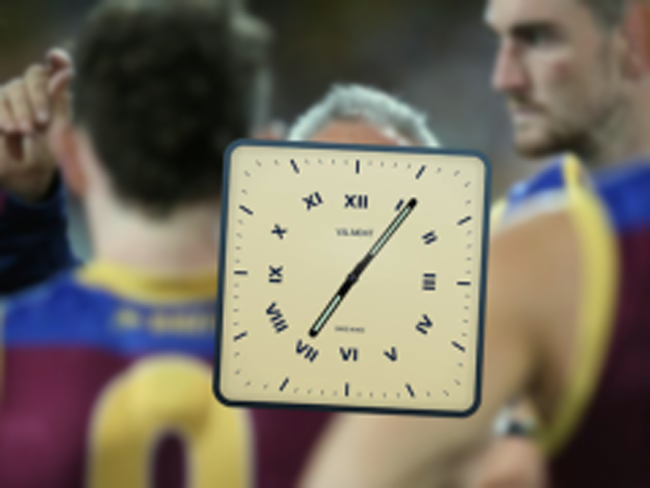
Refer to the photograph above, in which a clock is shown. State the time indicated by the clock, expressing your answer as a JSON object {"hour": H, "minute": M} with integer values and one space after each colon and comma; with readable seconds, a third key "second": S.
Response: {"hour": 7, "minute": 6}
